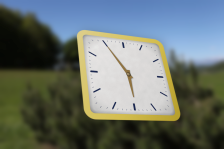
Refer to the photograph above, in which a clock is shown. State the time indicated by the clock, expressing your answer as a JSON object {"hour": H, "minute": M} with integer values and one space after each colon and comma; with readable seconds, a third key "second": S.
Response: {"hour": 5, "minute": 55}
